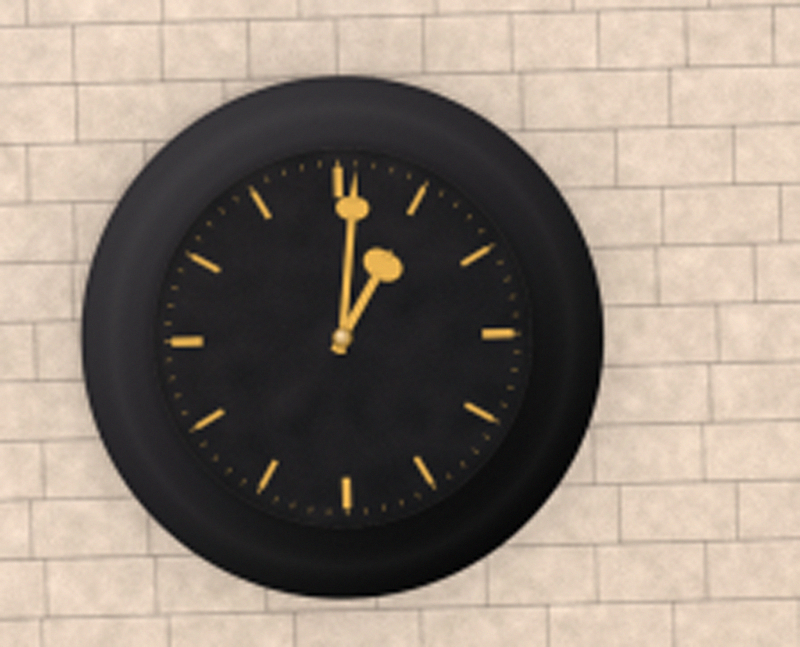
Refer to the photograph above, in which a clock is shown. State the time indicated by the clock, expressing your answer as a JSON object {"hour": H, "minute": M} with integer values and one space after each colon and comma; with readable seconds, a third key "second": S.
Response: {"hour": 1, "minute": 1}
